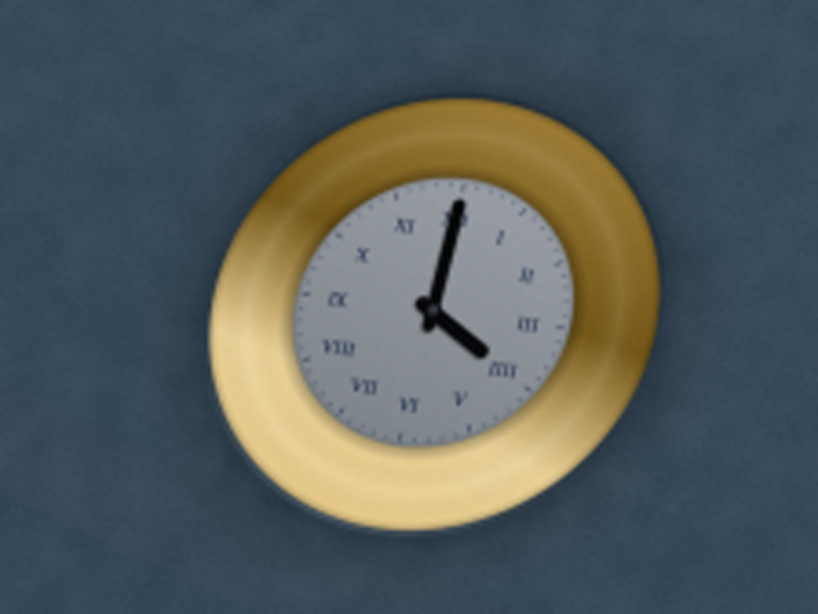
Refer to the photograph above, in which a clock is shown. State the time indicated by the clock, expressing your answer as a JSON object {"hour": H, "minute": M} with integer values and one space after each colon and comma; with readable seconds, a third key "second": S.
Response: {"hour": 4, "minute": 0}
